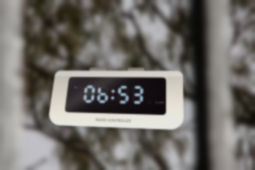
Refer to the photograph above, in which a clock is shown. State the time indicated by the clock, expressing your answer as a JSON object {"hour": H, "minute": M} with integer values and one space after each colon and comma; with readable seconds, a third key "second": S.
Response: {"hour": 6, "minute": 53}
